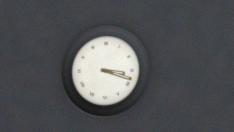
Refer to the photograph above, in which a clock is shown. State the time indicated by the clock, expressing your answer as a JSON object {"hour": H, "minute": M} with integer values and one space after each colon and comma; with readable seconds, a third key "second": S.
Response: {"hour": 3, "minute": 18}
